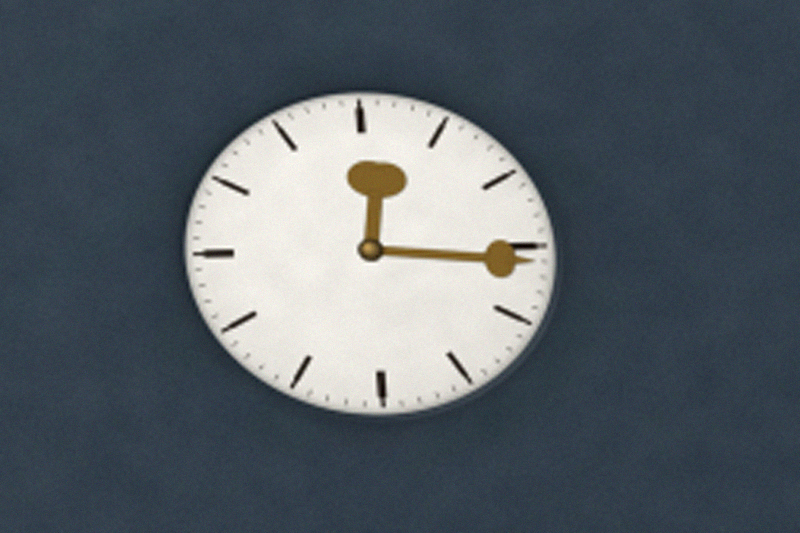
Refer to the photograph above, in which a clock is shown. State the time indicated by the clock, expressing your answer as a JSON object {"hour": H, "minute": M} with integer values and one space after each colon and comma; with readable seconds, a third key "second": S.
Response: {"hour": 12, "minute": 16}
